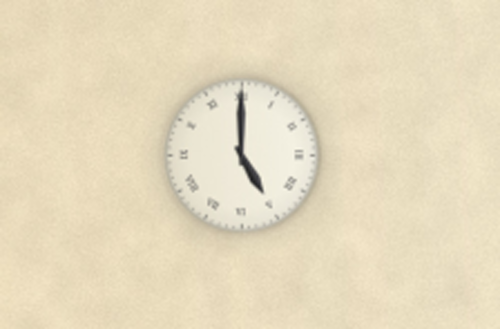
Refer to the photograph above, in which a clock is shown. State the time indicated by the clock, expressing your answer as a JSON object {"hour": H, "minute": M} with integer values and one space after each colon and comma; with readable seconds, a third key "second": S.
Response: {"hour": 5, "minute": 0}
